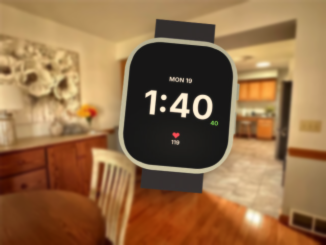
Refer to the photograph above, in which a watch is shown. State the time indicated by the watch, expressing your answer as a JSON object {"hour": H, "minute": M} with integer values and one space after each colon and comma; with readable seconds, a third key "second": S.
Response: {"hour": 1, "minute": 40}
